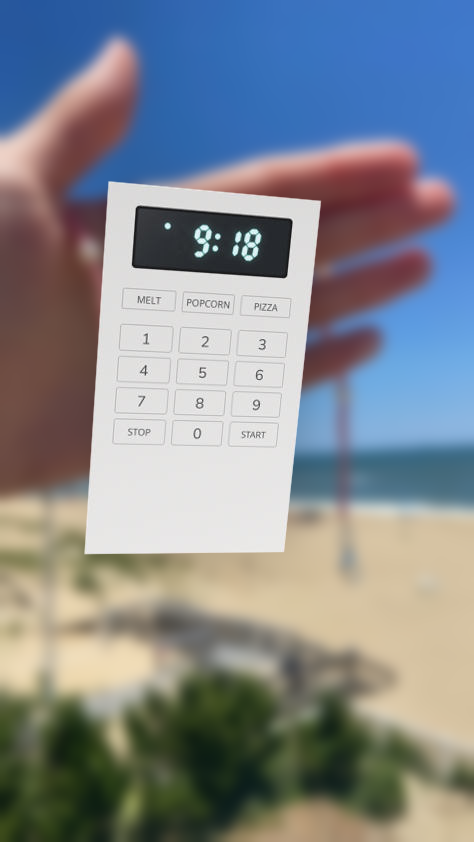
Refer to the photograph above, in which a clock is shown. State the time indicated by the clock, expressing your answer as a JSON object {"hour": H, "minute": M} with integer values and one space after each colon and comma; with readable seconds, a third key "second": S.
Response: {"hour": 9, "minute": 18}
